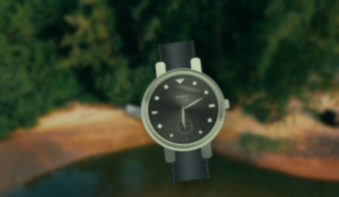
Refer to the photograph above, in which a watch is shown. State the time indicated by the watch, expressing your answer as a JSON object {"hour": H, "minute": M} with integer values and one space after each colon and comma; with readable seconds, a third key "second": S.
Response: {"hour": 6, "minute": 11}
